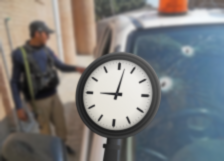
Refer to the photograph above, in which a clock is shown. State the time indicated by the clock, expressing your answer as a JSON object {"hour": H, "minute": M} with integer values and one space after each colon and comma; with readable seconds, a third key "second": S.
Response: {"hour": 9, "minute": 2}
